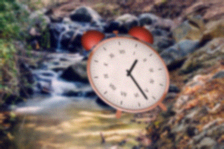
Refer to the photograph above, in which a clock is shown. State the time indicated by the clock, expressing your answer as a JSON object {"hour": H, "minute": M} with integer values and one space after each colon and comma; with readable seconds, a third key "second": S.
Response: {"hour": 1, "minute": 27}
